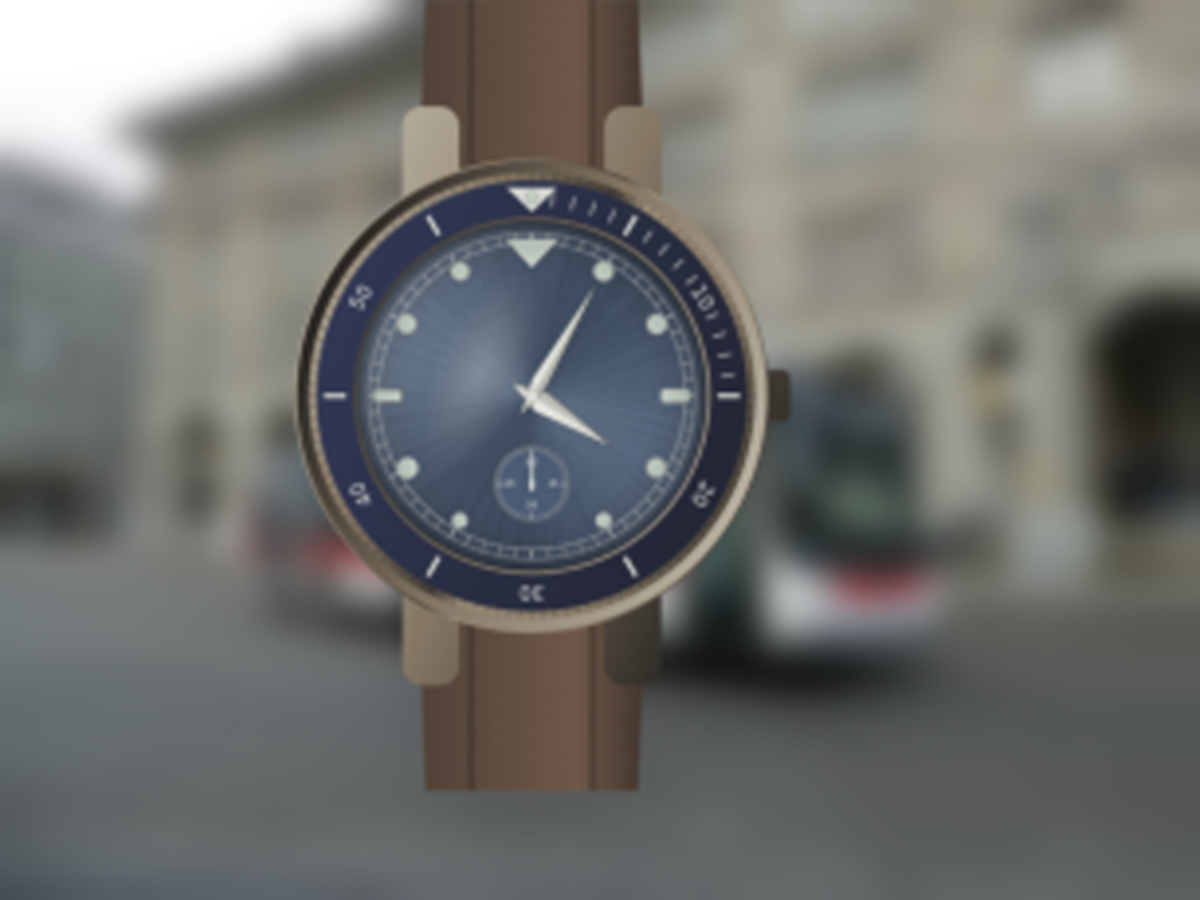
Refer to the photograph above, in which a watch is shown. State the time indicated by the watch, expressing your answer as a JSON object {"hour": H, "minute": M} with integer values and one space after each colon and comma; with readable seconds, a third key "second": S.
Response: {"hour": 4, "minute": 5}
